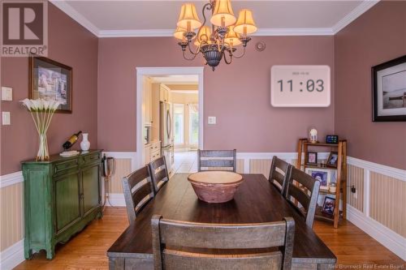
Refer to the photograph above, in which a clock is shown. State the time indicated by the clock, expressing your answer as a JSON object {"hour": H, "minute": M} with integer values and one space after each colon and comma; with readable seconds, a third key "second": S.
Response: {"hour": 11, "minute": 3}
